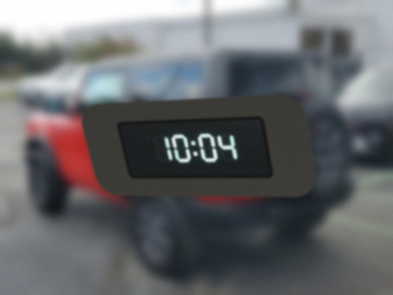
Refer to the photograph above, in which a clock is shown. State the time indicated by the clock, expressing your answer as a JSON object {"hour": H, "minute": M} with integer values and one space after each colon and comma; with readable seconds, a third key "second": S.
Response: {"hour": 10, "minute": 4}
